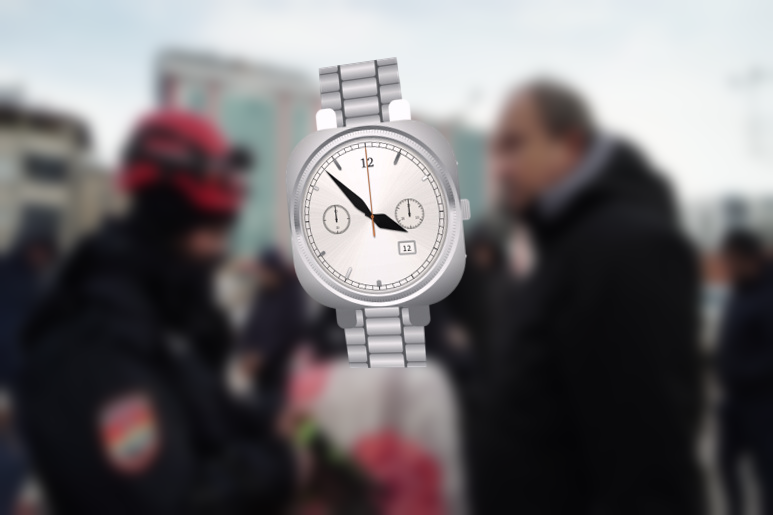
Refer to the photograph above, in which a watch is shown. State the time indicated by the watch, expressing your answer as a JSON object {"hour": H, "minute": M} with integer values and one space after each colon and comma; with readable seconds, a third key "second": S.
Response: {"hour": 3, "minute": 53}
